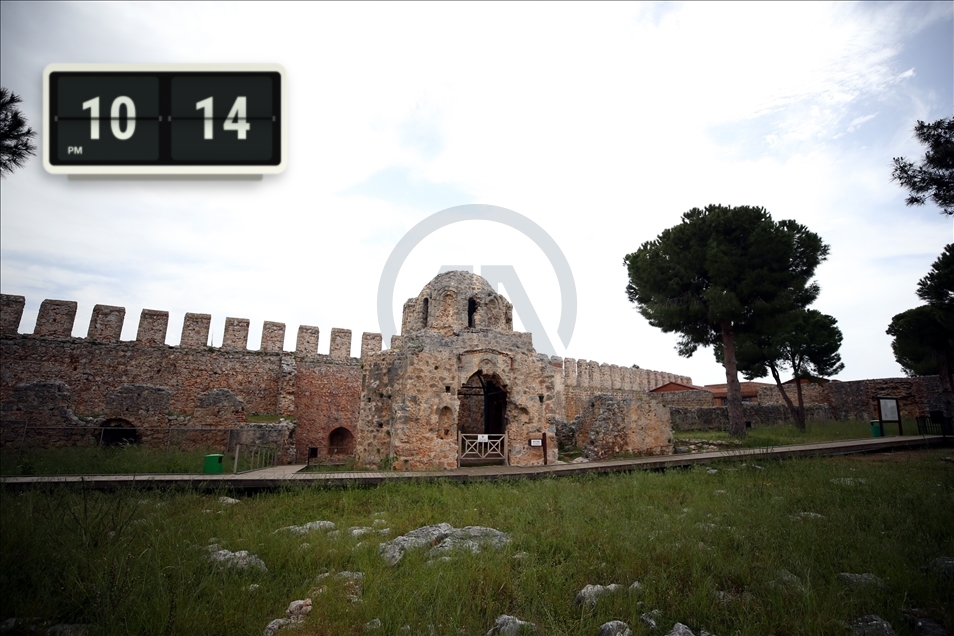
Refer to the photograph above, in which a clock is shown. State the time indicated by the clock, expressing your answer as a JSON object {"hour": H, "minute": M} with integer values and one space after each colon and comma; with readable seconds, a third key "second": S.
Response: {"hour": 10, "minute": 14}
